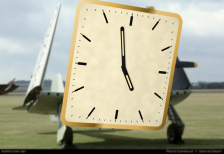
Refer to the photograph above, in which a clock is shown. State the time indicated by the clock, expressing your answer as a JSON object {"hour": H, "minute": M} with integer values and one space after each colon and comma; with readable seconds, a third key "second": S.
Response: {"hour": 4, "minute": 58}
